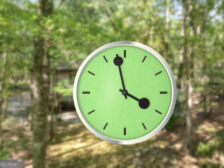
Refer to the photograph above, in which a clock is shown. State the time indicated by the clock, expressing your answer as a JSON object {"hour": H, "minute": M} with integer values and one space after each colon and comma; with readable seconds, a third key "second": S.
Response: {"hour": 3, "minute": 58}
